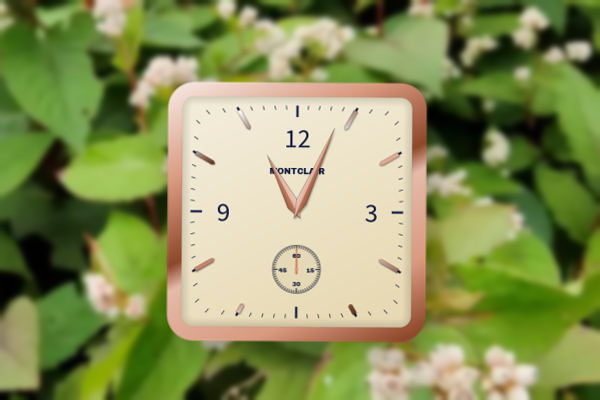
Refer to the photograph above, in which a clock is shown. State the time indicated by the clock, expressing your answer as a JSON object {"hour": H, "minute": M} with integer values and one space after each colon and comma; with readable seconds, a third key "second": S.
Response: {"hour": 11, "minute": 4}
